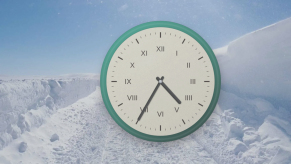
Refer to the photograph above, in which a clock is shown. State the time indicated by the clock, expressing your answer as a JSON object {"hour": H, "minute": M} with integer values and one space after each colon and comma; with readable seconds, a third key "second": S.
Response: {"hour": 4, "minute": 35}
